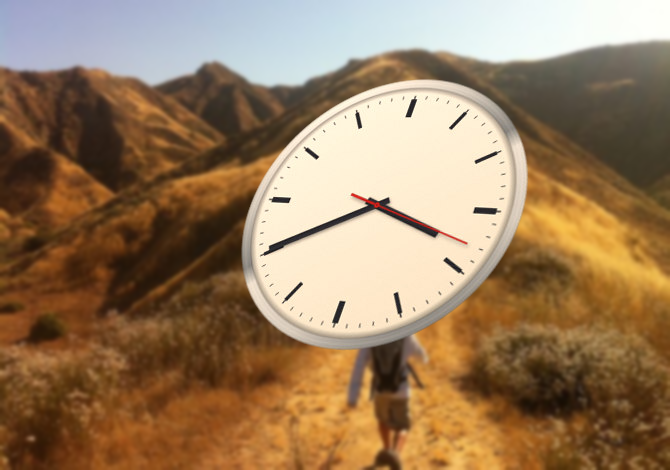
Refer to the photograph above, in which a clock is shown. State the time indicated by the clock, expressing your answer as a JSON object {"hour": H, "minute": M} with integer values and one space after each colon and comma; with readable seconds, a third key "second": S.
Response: {"hour": 3, "minute": 40, "second": 18}
